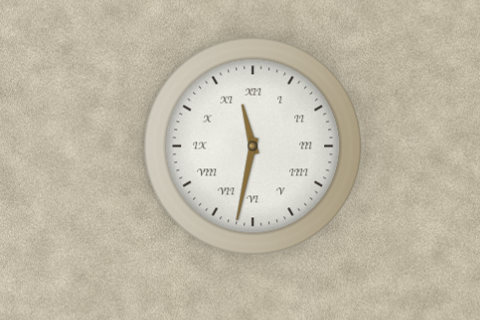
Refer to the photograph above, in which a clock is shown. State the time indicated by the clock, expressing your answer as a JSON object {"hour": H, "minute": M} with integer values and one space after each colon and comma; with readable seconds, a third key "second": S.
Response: {"hour": 11, "minute": 32}
